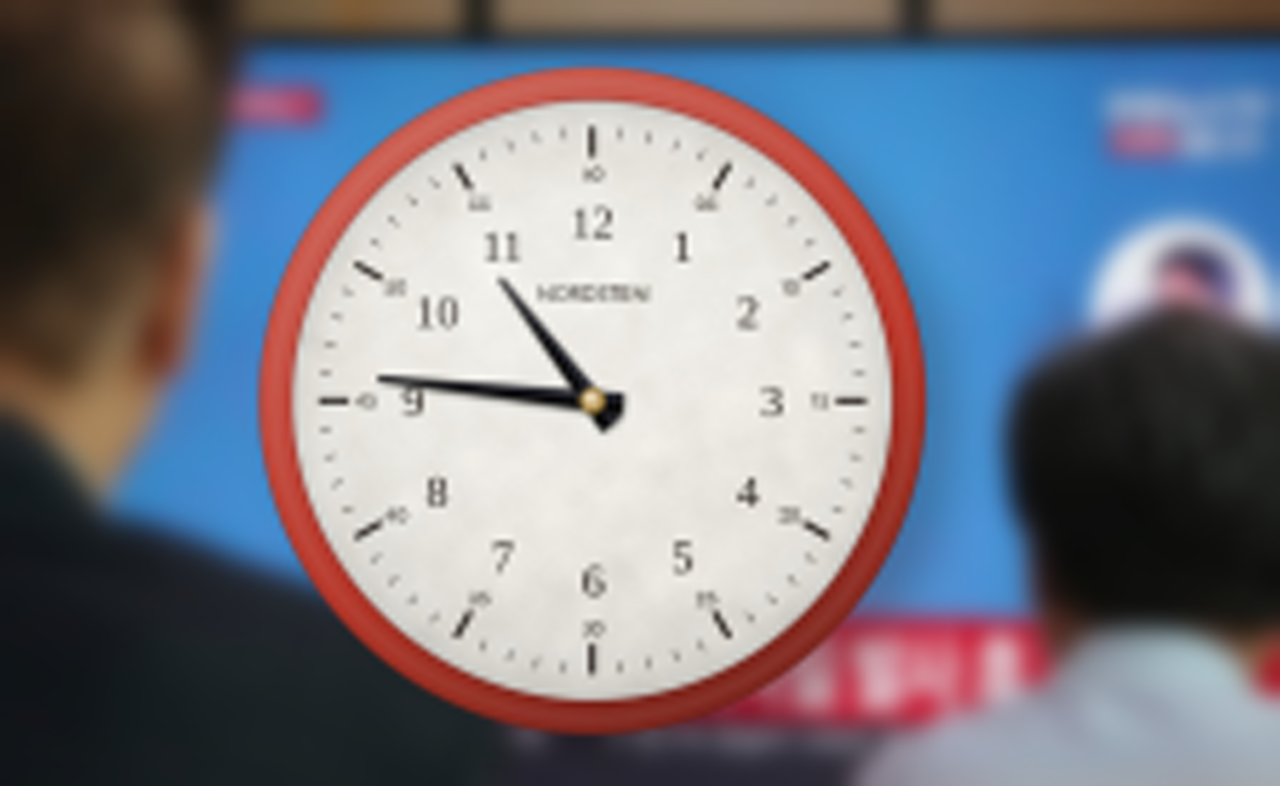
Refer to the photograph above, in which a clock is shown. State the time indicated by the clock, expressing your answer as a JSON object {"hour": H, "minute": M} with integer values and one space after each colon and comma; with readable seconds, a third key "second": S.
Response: {"hour": 10, "minute": 46}
